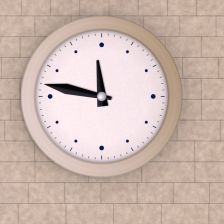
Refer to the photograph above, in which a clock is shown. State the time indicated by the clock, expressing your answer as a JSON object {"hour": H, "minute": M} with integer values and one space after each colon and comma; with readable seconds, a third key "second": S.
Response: {"hour": 11, "minute": 47}
